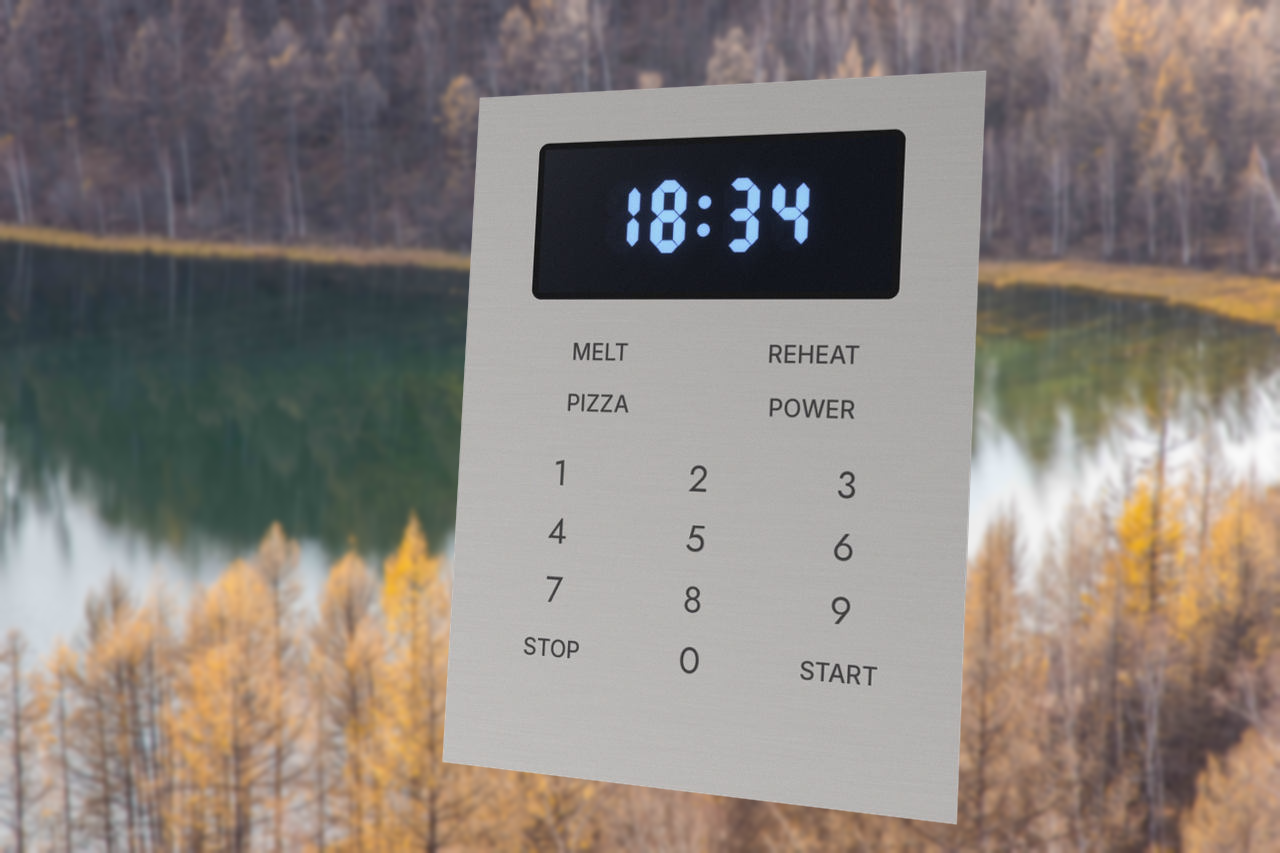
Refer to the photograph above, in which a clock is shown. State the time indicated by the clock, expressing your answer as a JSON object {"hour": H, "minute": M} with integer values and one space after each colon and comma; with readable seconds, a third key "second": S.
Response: {"hour": 18, "minute": 34}
